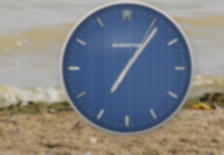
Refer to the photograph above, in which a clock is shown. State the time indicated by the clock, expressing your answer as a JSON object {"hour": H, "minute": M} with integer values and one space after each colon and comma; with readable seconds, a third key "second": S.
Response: {"hour": 7, "minute": 6, "second": 5}
